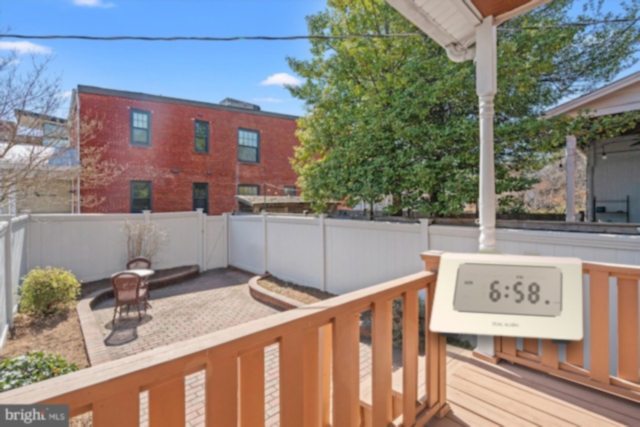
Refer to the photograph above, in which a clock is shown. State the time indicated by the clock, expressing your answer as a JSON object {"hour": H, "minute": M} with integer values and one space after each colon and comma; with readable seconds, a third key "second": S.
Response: {"hour": 6, "minute": 58}
